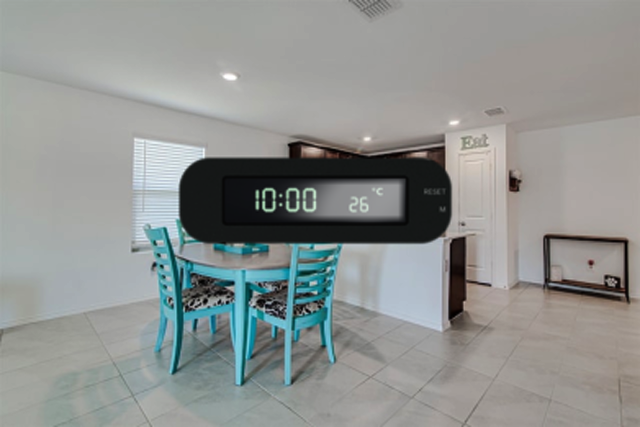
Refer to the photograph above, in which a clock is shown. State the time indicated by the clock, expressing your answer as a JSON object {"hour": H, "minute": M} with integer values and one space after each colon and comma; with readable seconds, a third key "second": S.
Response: {"hour": 10, "minute": 0}
